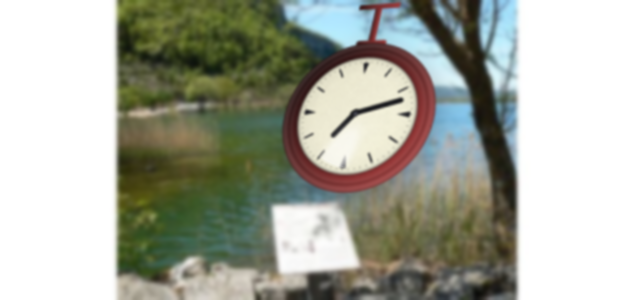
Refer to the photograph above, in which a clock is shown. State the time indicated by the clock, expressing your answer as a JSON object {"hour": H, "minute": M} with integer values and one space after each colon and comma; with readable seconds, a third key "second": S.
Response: {"hour": 7, "minute": 12}
